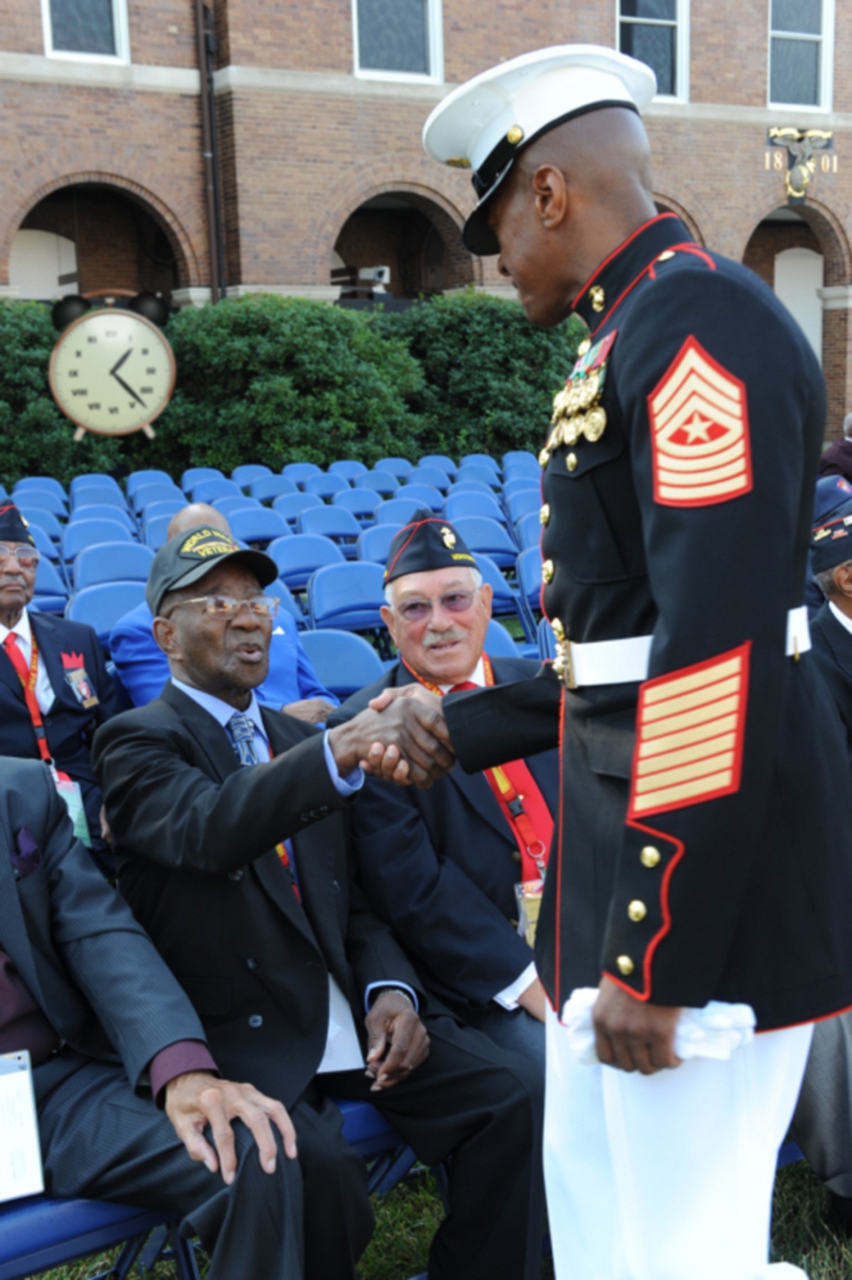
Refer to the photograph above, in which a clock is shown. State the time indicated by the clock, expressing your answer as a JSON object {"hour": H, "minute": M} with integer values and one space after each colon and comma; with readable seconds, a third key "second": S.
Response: {"hour": 1, "minute": 23}
